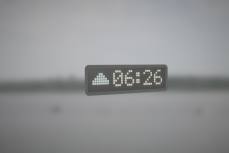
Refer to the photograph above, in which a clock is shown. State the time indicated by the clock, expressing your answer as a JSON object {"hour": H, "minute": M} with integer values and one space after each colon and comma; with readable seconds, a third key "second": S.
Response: {"hour": 6, "minute": 26}
